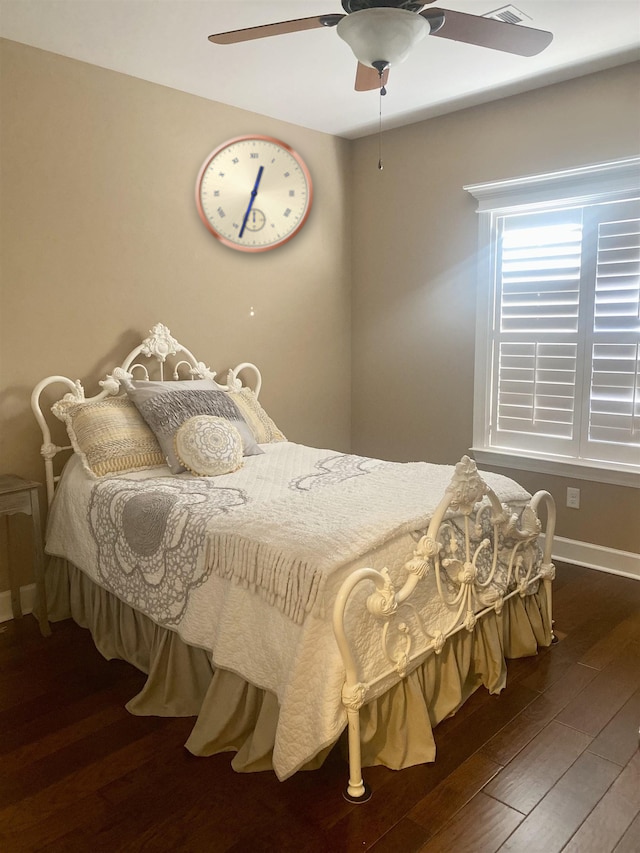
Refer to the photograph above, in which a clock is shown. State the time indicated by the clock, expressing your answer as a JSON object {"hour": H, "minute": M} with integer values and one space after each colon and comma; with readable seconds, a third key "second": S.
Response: {"hour": 12, "minute": 33}
